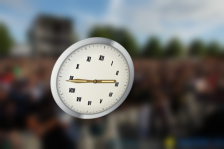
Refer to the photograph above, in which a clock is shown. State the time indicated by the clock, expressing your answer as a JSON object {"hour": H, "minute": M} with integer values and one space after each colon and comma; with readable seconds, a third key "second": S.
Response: {"hour": 2, "minute": 44}
